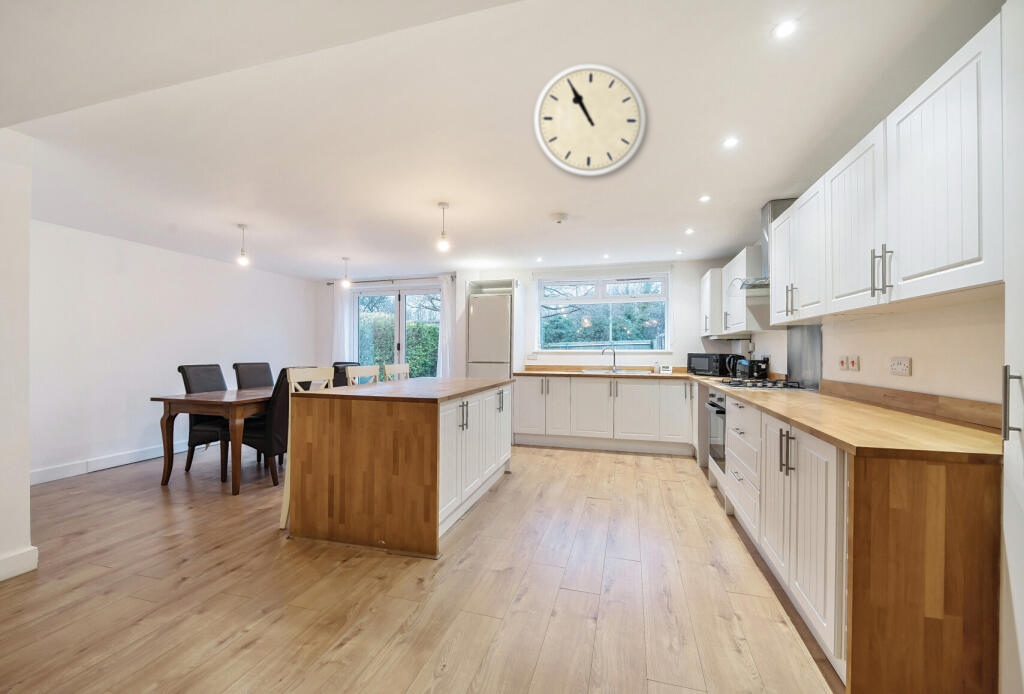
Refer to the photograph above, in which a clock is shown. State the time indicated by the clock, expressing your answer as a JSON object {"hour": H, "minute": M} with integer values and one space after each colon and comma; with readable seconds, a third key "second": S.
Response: {"hour": 10, "minute": 55}
